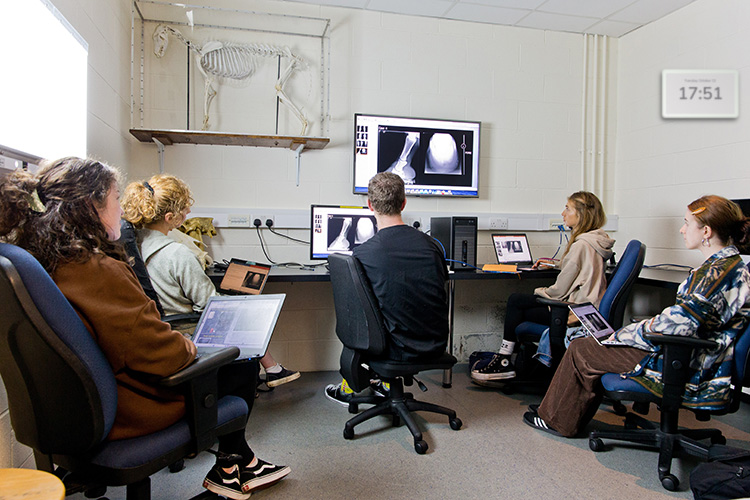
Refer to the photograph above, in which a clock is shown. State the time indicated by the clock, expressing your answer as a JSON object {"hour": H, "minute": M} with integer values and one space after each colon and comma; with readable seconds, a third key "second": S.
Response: {"hour": 17, "minute": 51}
